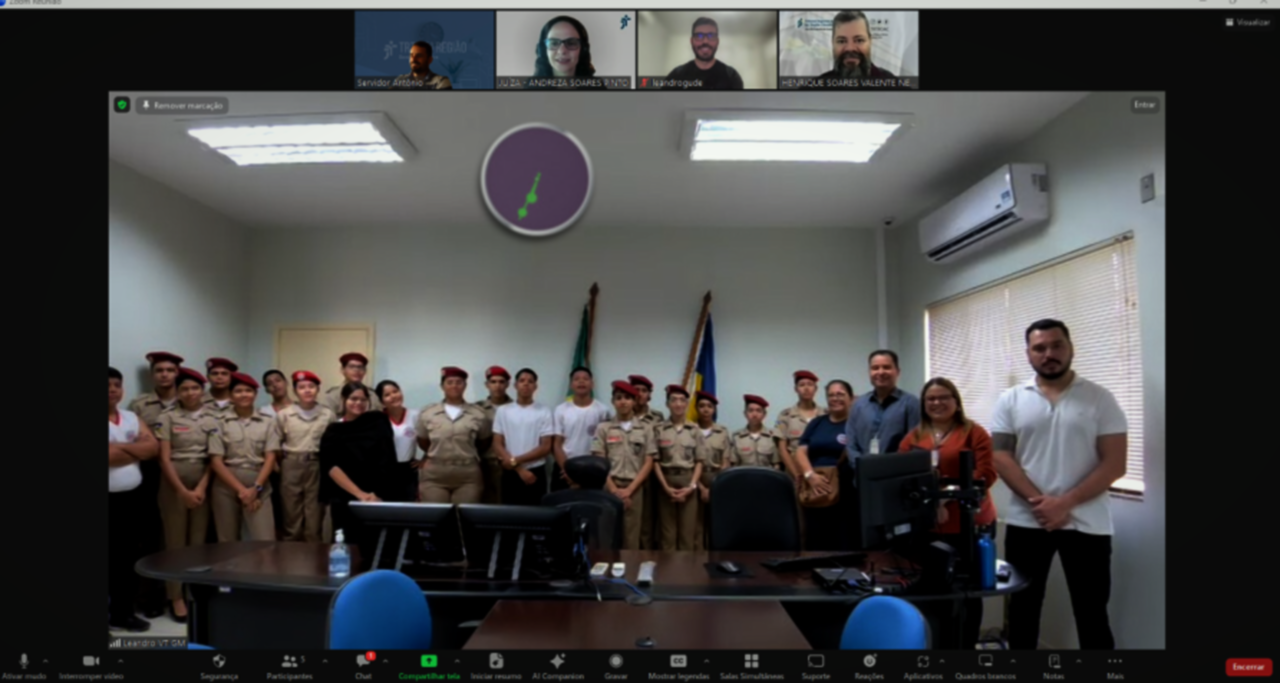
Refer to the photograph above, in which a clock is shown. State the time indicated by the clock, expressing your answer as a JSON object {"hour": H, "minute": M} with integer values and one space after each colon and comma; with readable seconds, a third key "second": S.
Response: {"hour": 6, "minute": 34}
